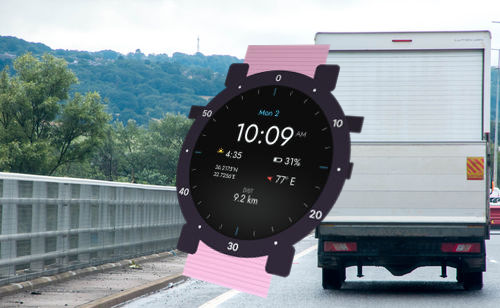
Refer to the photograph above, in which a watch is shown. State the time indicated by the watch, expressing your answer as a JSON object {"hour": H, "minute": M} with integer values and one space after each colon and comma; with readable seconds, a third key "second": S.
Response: {"hour": 10, "minute": 9}
